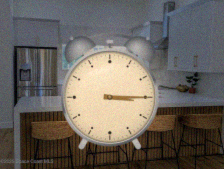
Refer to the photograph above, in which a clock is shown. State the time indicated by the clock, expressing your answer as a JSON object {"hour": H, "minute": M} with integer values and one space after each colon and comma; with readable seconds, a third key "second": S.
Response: {"hour": 3, "minute": 15}
